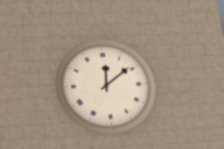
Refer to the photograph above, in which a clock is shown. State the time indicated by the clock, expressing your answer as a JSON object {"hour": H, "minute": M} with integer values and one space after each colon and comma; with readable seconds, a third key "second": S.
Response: {"hour": 12, "minute": 9}
